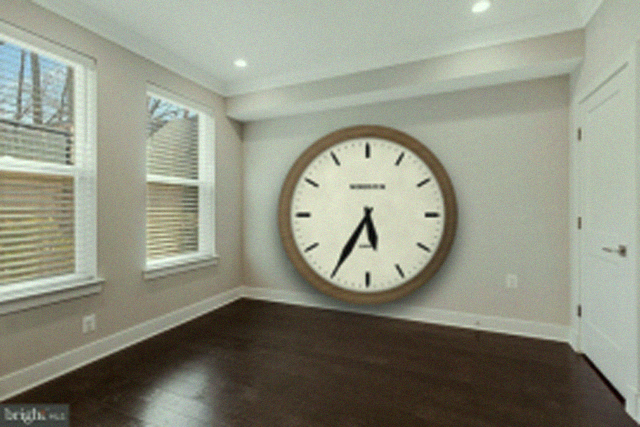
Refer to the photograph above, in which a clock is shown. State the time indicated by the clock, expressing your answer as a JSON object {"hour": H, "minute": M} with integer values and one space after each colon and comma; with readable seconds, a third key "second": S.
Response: {"hour": 5, "minute": 35}
